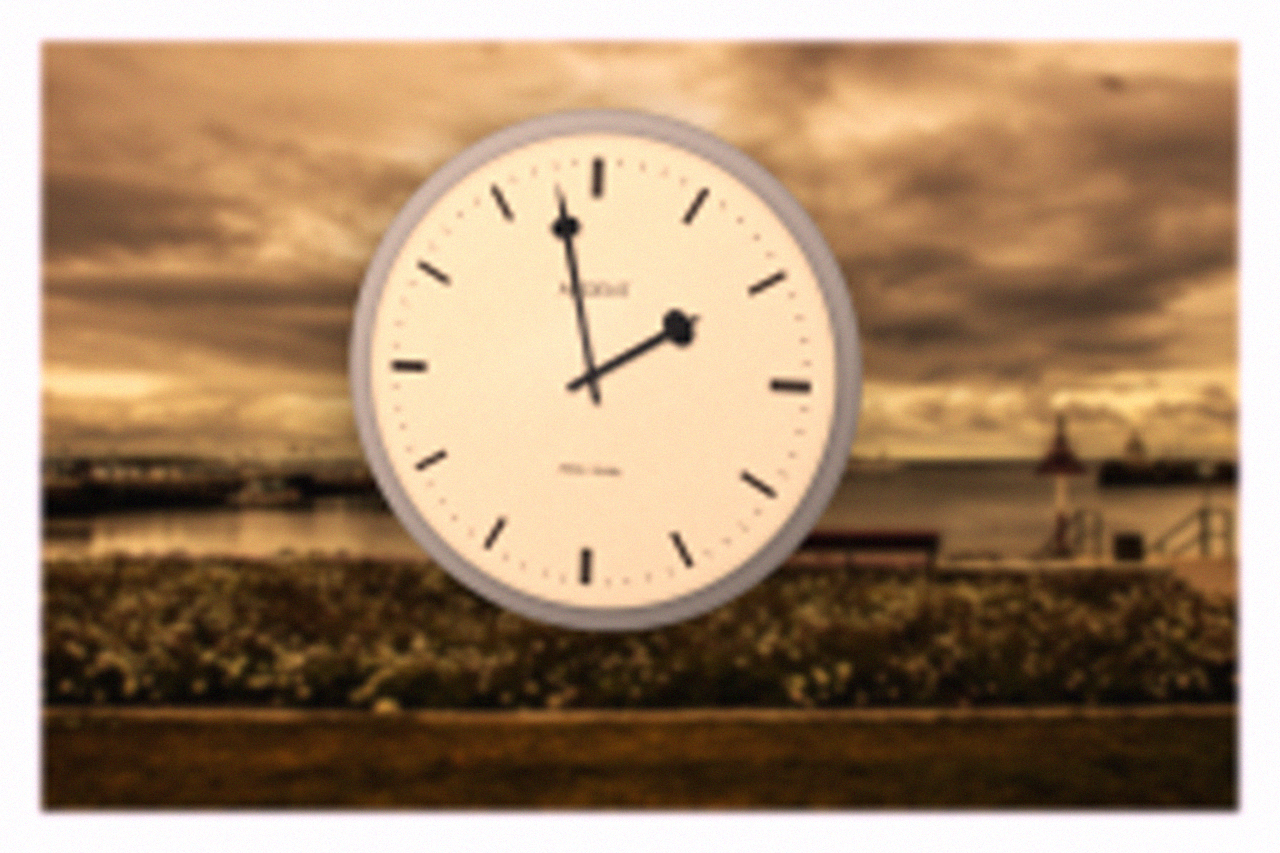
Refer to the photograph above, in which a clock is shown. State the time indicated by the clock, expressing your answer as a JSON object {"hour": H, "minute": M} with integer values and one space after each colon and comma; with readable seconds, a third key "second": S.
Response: {"hour": 1, "minute": 58}
